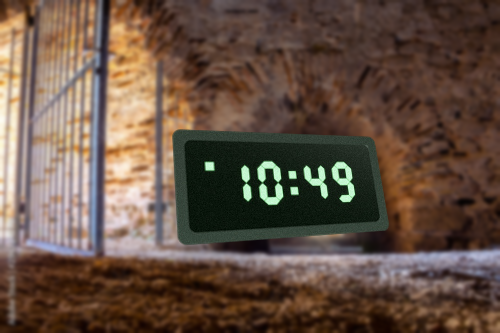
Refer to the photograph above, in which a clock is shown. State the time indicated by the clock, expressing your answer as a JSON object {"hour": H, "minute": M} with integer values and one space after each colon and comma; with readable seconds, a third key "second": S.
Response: {"hour": 10, "minute": 49}
